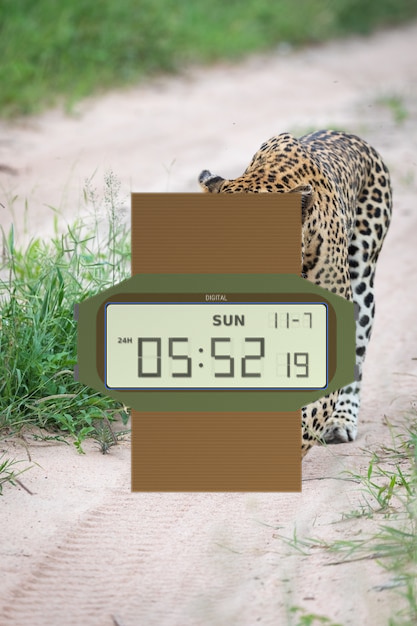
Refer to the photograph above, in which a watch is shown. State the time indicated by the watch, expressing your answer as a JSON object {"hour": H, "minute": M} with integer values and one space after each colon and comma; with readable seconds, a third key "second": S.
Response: {"hour": 5, "minute": 52, "second": 19}
